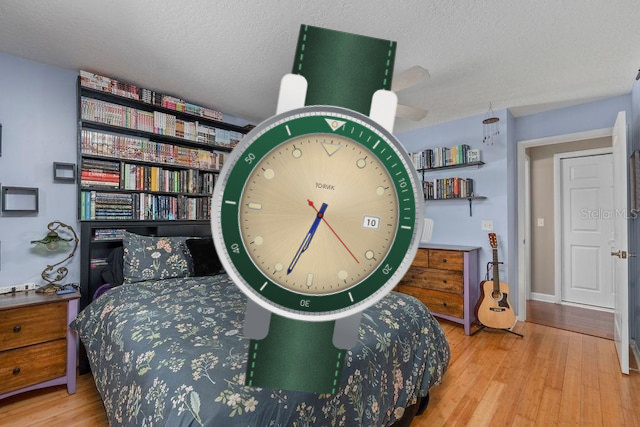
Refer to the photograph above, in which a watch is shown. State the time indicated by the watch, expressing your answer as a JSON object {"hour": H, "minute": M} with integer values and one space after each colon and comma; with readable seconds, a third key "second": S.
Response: {"hour": 6, "minute": 33, "second": 22}
